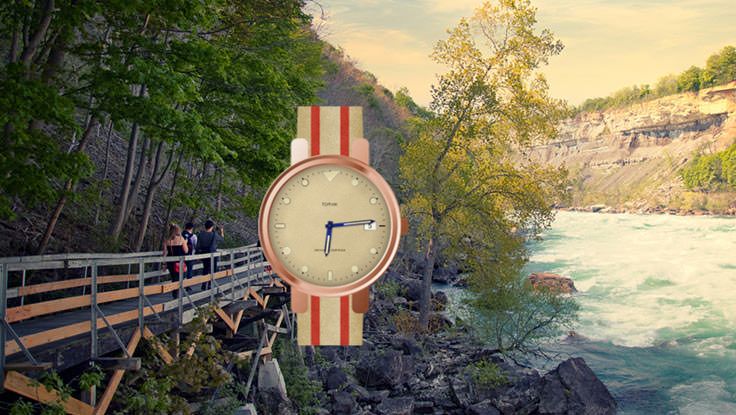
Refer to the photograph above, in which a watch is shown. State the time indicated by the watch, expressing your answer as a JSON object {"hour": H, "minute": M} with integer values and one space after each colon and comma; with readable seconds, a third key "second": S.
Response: {"hour": 6, "minute": 14}
